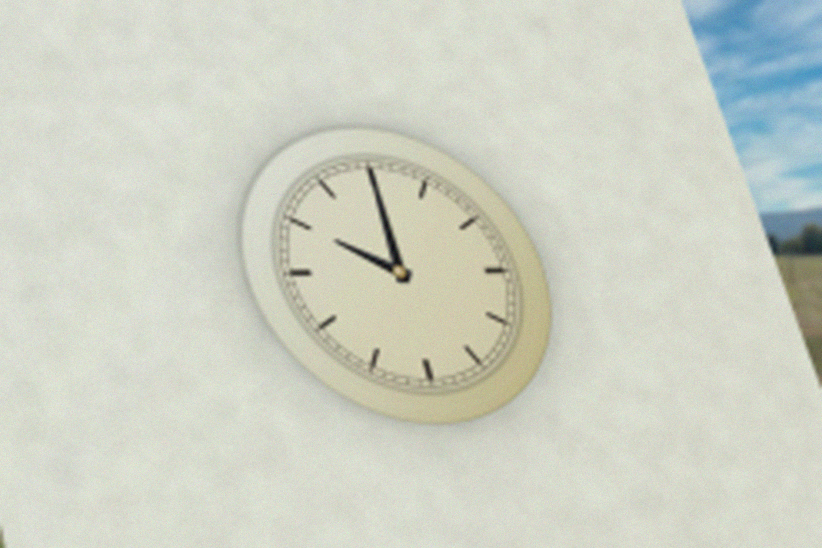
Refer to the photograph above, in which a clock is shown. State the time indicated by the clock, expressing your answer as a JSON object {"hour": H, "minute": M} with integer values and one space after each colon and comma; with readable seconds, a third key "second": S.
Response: {"hour": 10, "minute": 0}
